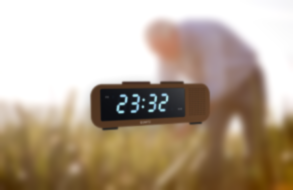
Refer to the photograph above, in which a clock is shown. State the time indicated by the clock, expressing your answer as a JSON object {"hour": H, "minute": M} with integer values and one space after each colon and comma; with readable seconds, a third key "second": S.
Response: {"hour": 23, "minute": 32}
